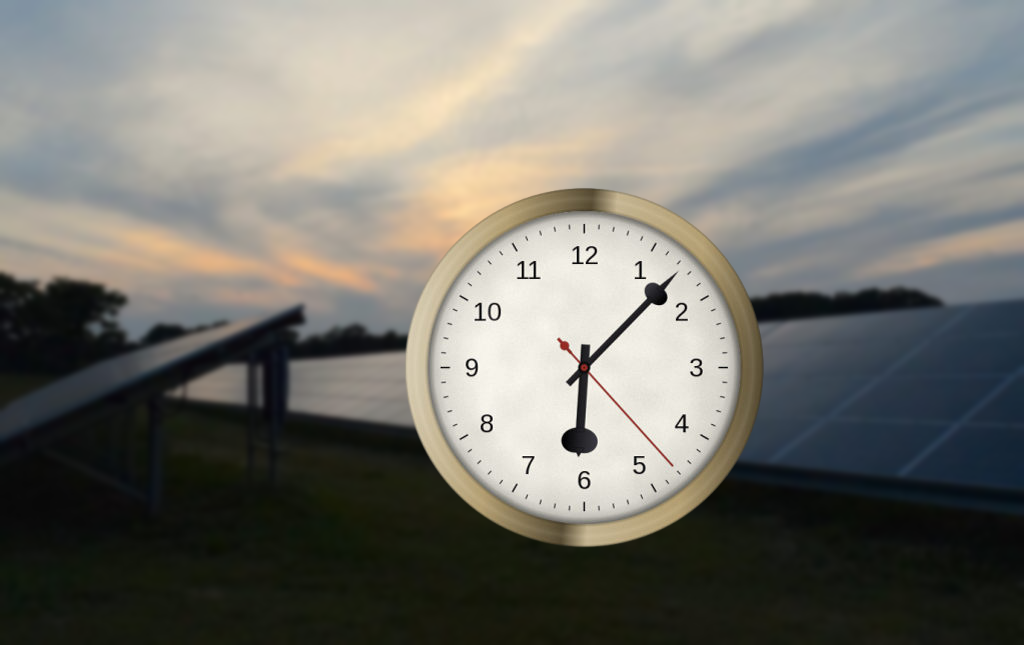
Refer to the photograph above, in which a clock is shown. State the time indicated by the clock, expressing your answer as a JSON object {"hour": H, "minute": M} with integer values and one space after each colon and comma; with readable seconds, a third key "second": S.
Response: {"hour": 6, "minute": 7, "second": 23}
